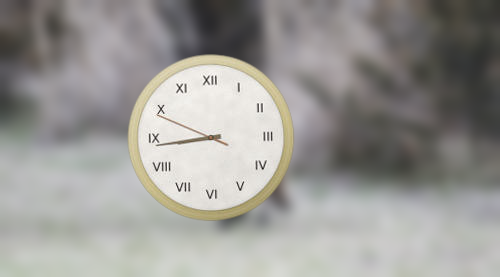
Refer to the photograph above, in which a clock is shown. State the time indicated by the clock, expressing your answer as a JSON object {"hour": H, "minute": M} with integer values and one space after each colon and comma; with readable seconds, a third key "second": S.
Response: {"hour": 8, "minute": 43, "second": 49}
